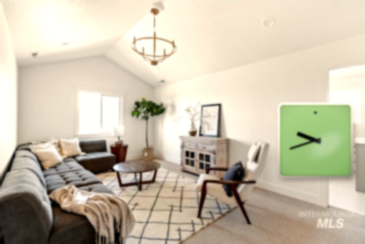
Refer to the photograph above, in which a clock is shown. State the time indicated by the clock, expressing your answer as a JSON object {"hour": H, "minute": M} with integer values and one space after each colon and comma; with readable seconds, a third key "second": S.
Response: {"hour": 9, "minute": 42}
